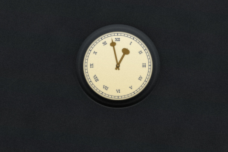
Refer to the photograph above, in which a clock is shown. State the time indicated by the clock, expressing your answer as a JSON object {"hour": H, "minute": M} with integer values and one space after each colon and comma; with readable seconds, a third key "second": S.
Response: {"hour": 12, "minute": 58}
